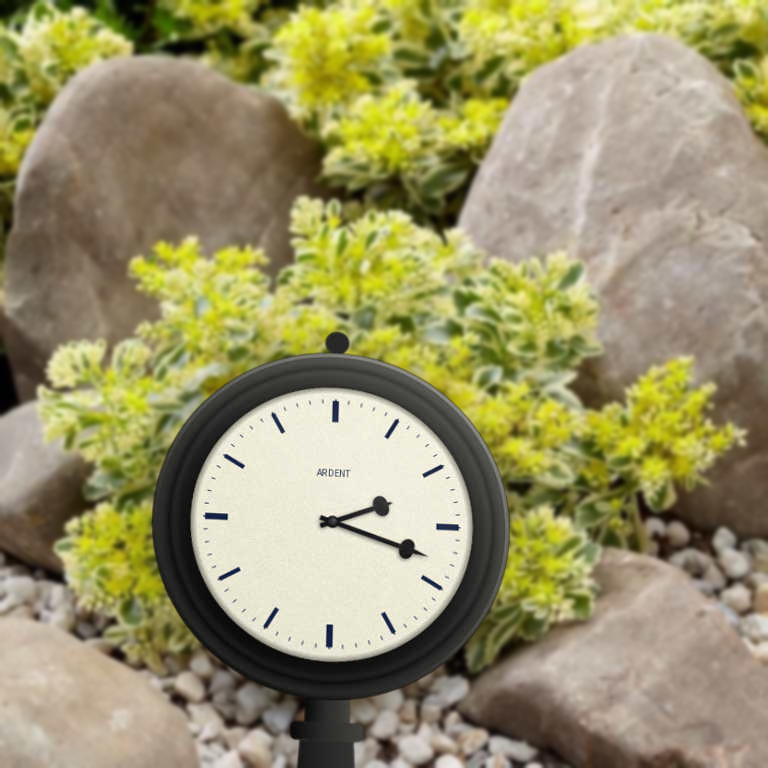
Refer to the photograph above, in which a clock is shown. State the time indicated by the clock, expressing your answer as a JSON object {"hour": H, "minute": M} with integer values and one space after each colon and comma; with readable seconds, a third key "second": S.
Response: {"hour": 2, "minute": 18}
